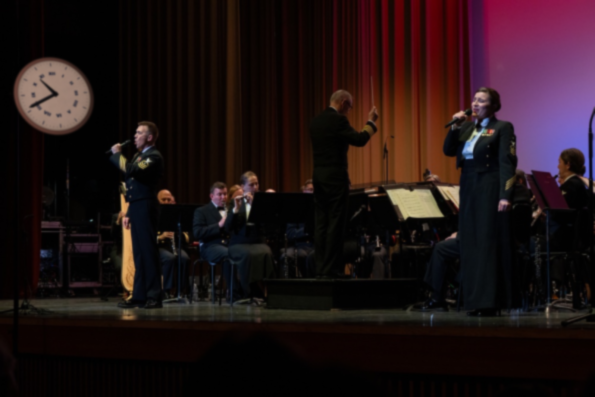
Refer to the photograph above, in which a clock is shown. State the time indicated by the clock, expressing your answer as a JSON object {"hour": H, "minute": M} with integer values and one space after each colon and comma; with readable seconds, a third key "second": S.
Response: {"hour": 10, "minute": 41}
